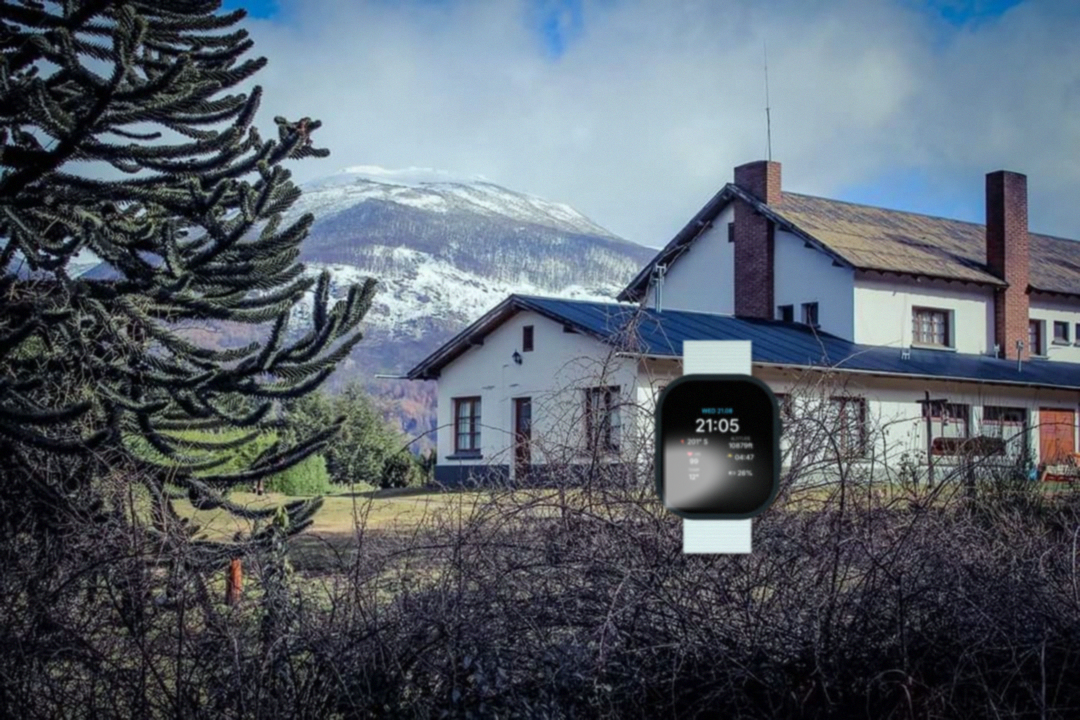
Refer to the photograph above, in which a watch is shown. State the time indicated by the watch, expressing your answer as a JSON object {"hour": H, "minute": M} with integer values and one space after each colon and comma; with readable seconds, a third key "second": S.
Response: {"hour": 21, "minute": 5}
